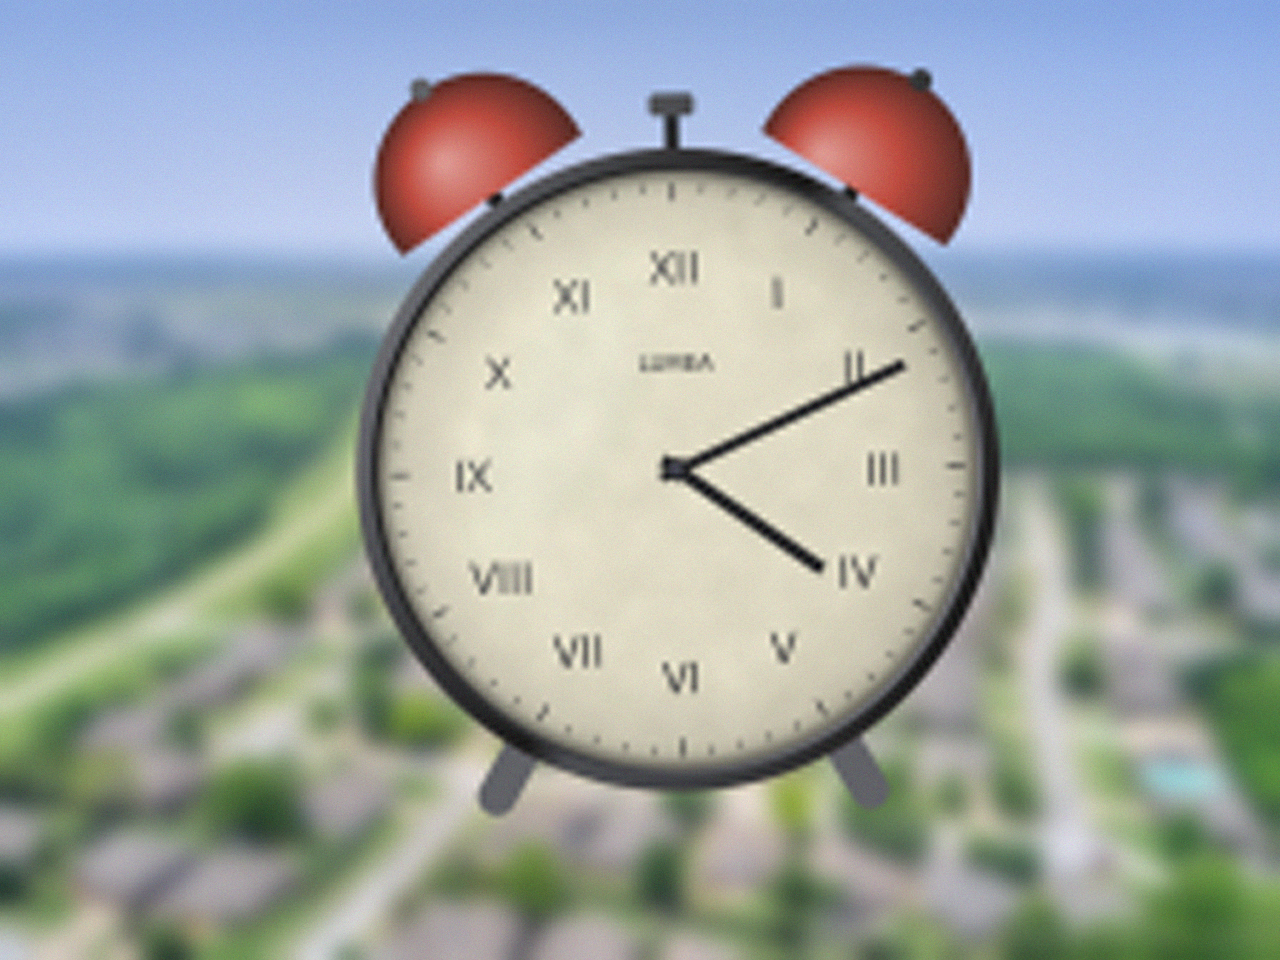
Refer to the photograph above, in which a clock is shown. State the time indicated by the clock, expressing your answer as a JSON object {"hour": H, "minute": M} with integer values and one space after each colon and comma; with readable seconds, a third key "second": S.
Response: {"hour": 4, "minute": 11}
